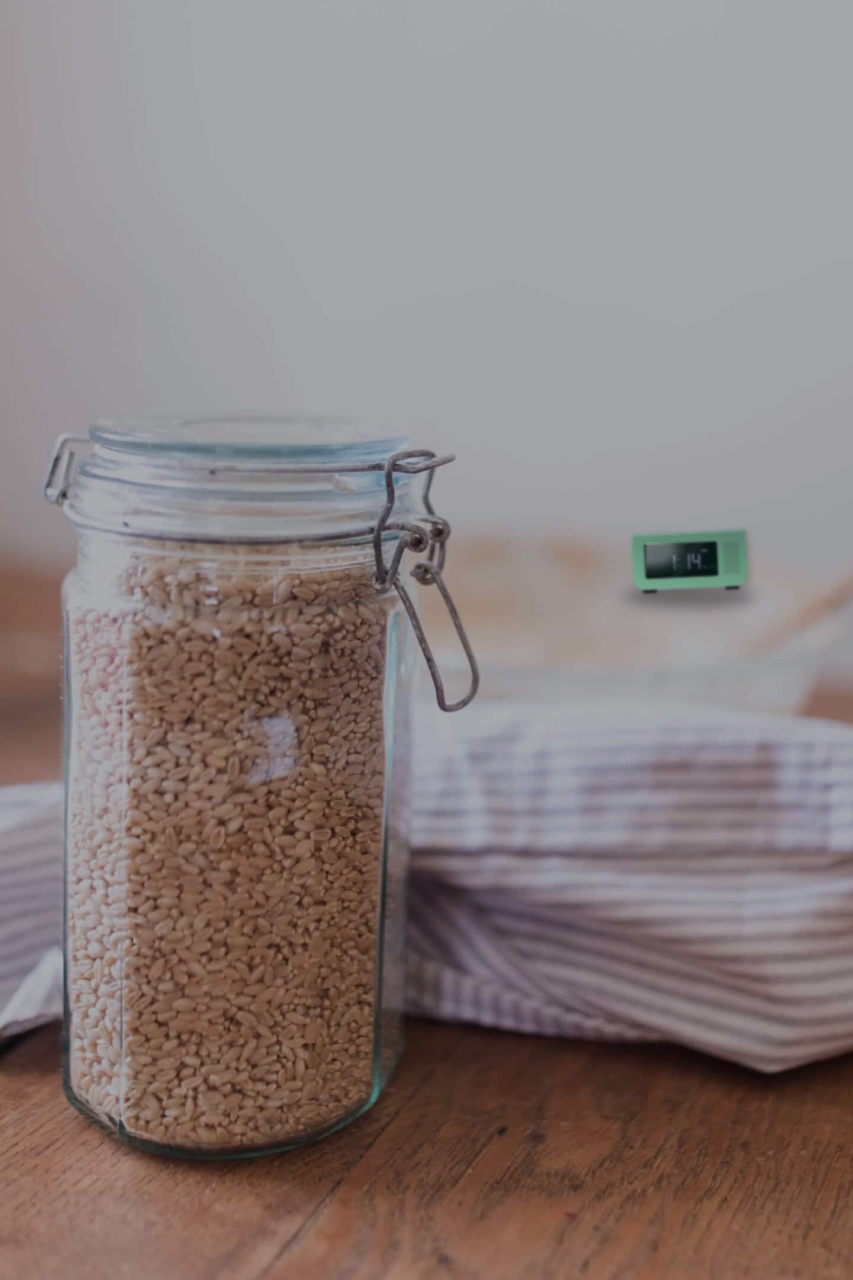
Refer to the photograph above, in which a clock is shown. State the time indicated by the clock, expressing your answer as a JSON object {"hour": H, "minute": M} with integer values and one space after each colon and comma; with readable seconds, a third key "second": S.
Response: {"hour": 1, "minute": 14}
